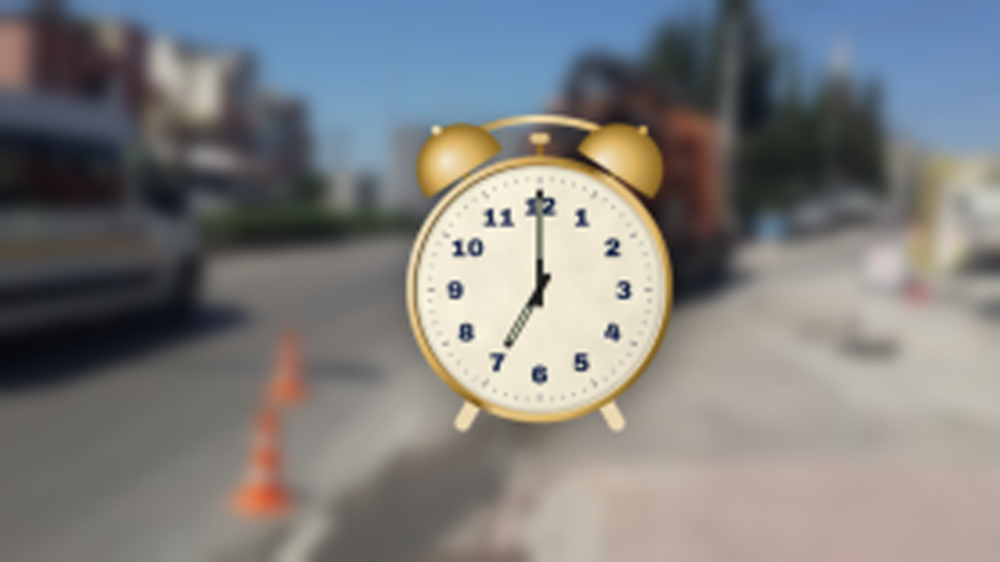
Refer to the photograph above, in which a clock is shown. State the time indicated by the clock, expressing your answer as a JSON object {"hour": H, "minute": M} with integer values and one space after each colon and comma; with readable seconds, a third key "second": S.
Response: {"hour": 7, "minute": 0}
